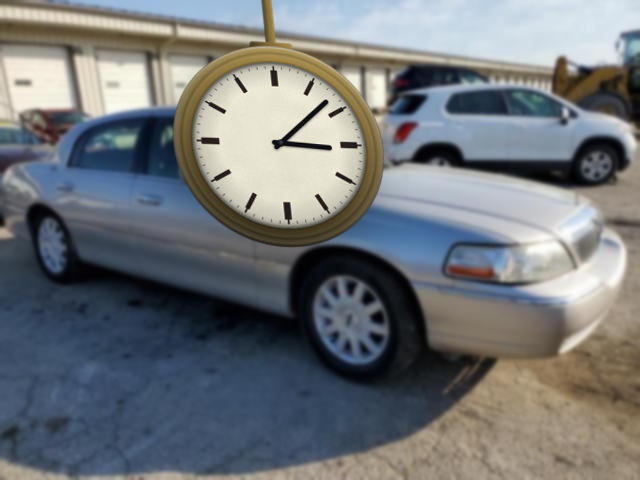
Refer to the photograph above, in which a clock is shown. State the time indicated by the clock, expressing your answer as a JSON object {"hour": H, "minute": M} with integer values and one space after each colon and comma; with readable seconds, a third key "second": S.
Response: {"hour": 3, "minute": 8}
